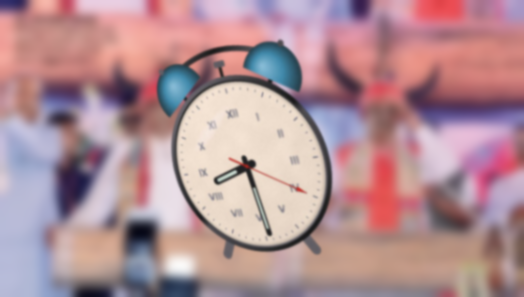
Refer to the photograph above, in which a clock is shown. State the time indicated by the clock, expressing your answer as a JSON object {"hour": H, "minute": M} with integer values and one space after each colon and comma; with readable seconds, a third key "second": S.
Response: {"hour": 8, "minute": 29, "second": 20}
